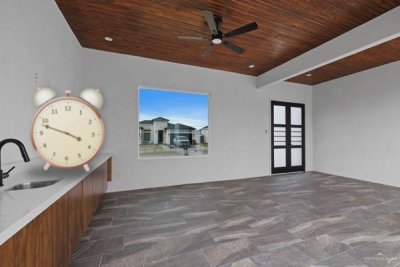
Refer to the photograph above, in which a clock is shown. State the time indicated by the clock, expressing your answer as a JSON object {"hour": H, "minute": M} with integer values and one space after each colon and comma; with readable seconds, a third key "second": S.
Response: {"hour": 3, "minute": 48}
